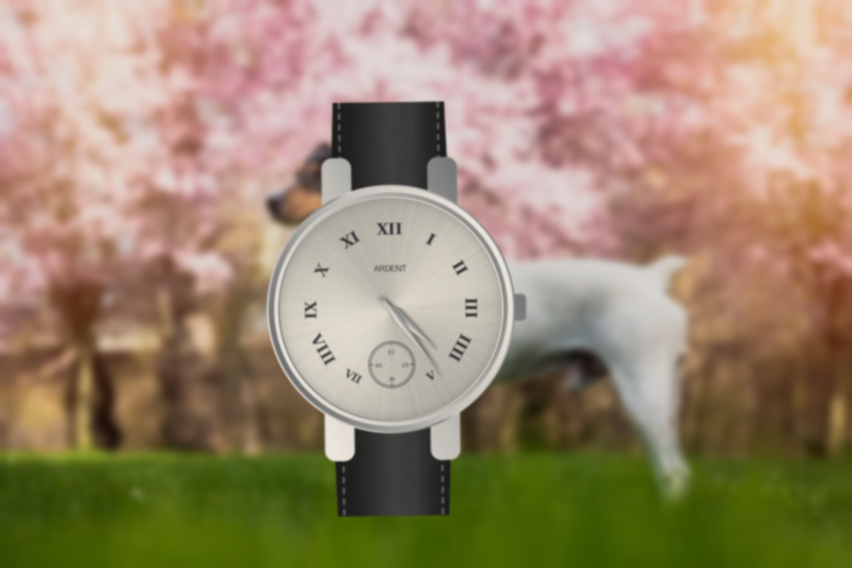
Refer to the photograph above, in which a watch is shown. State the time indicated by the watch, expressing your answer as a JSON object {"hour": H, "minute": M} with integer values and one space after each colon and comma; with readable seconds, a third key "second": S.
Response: {"hour": 4, "minute": 24}
